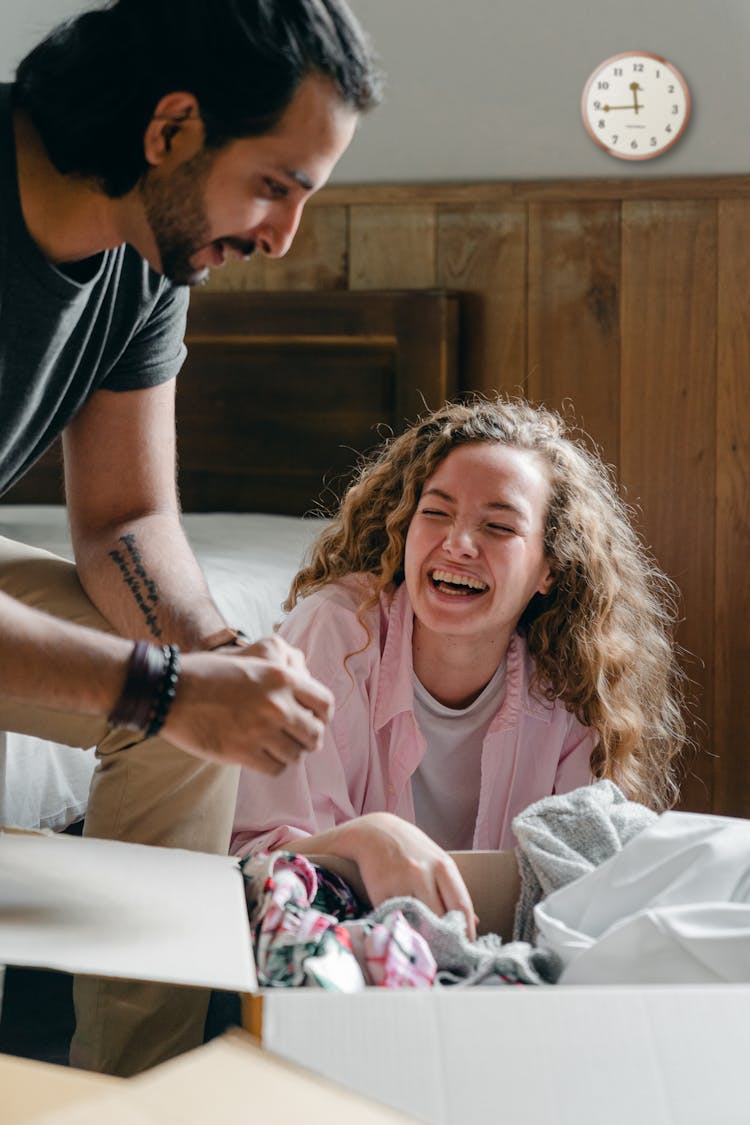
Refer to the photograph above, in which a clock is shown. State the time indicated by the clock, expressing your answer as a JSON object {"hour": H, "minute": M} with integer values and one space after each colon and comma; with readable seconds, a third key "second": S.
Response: {"hour": 11, "minute": 44}
